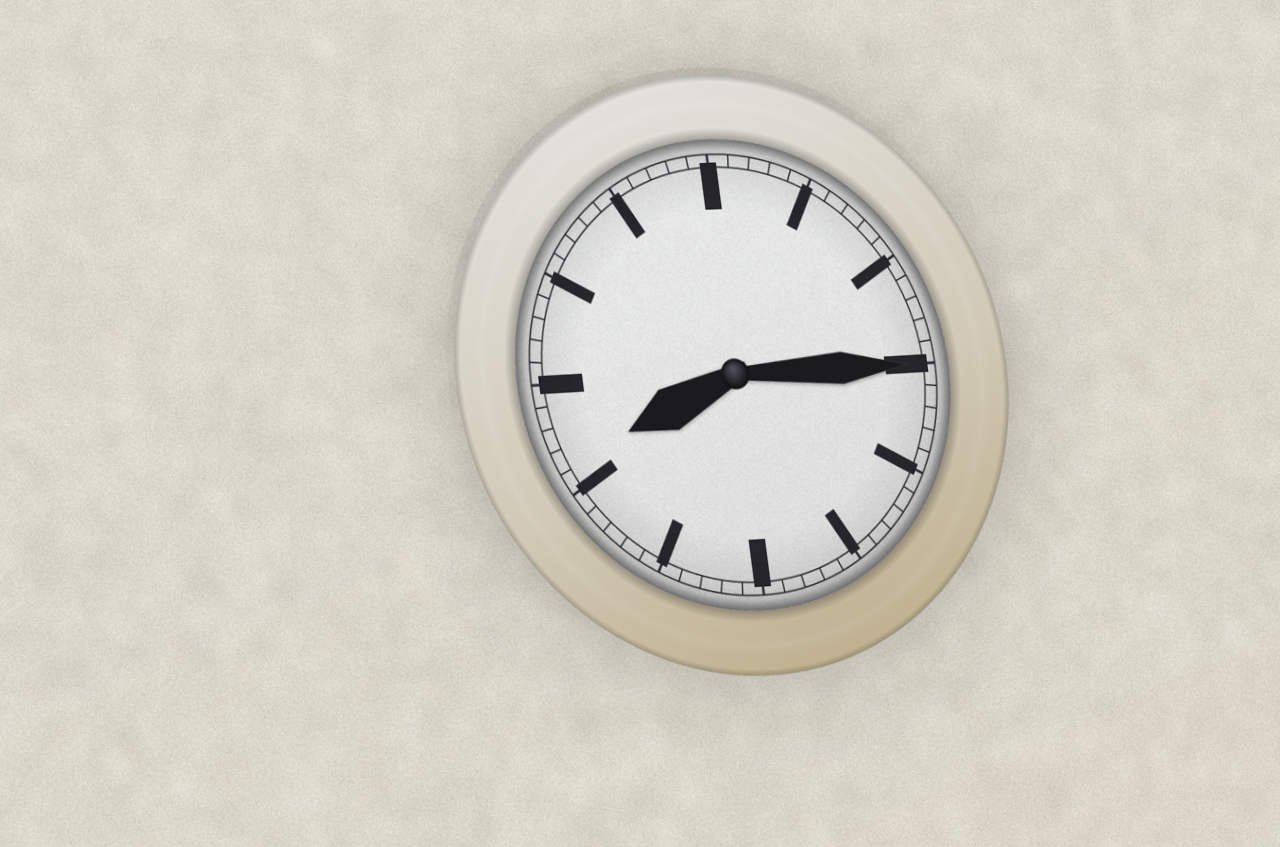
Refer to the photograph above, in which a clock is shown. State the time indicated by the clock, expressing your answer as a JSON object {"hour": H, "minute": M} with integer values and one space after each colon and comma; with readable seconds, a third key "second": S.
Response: {"hour": 8, "minute": 15}
